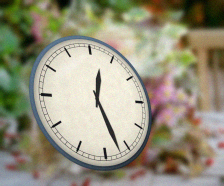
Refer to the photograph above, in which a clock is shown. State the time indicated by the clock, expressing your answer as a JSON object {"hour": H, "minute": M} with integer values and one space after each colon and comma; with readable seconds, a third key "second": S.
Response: {"hour": 12, "minute": 27}
